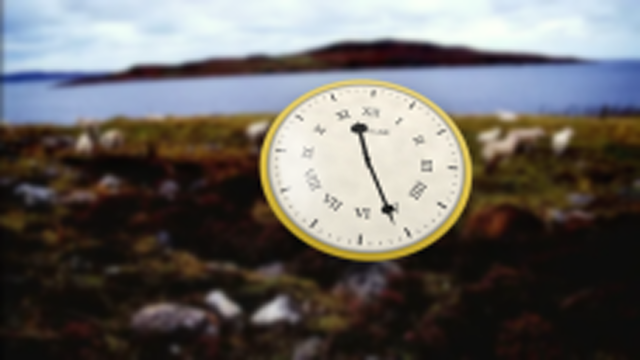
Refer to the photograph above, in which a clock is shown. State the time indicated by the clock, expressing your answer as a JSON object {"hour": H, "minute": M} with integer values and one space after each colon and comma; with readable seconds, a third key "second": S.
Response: {"hour": 11, "minute": 26}
